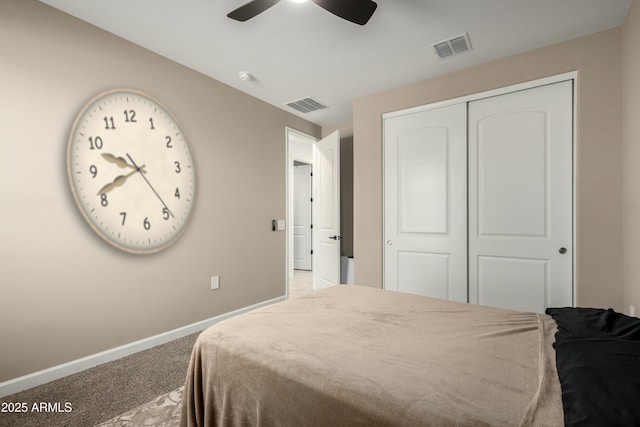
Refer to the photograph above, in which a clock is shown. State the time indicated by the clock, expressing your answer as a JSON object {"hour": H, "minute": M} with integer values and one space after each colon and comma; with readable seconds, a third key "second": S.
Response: {"hour": 9, "minute": 41, "second": 24}
